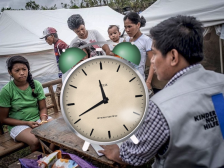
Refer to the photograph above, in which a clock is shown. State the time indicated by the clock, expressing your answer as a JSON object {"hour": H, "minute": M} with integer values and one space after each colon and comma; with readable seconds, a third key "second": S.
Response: {"hour": 11, "minute": 41}
